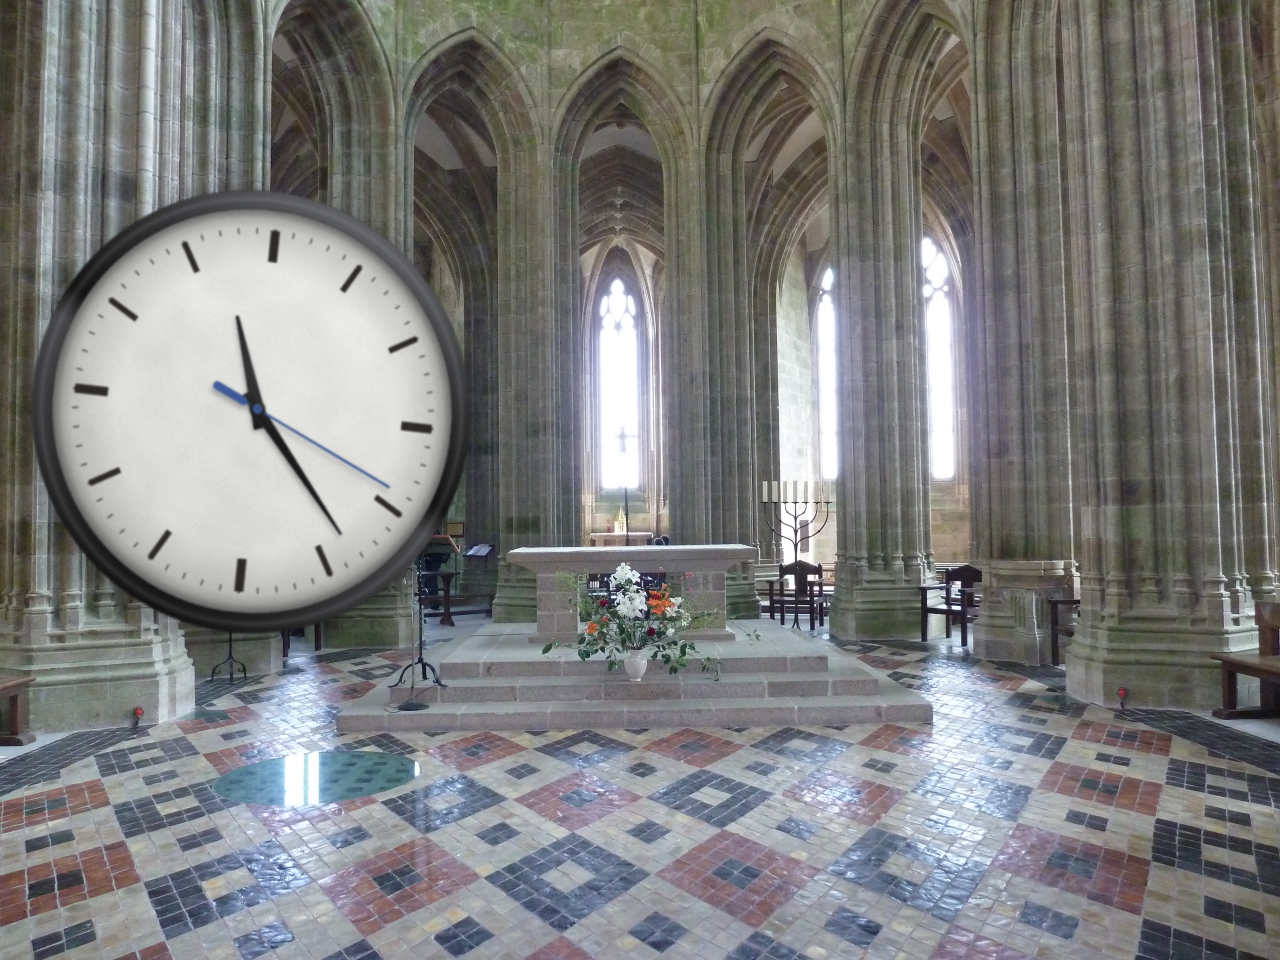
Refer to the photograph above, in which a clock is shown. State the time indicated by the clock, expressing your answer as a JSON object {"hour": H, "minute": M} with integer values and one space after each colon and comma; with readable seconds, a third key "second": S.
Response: {"hour": 11, "minute": 23, "second": 19}
